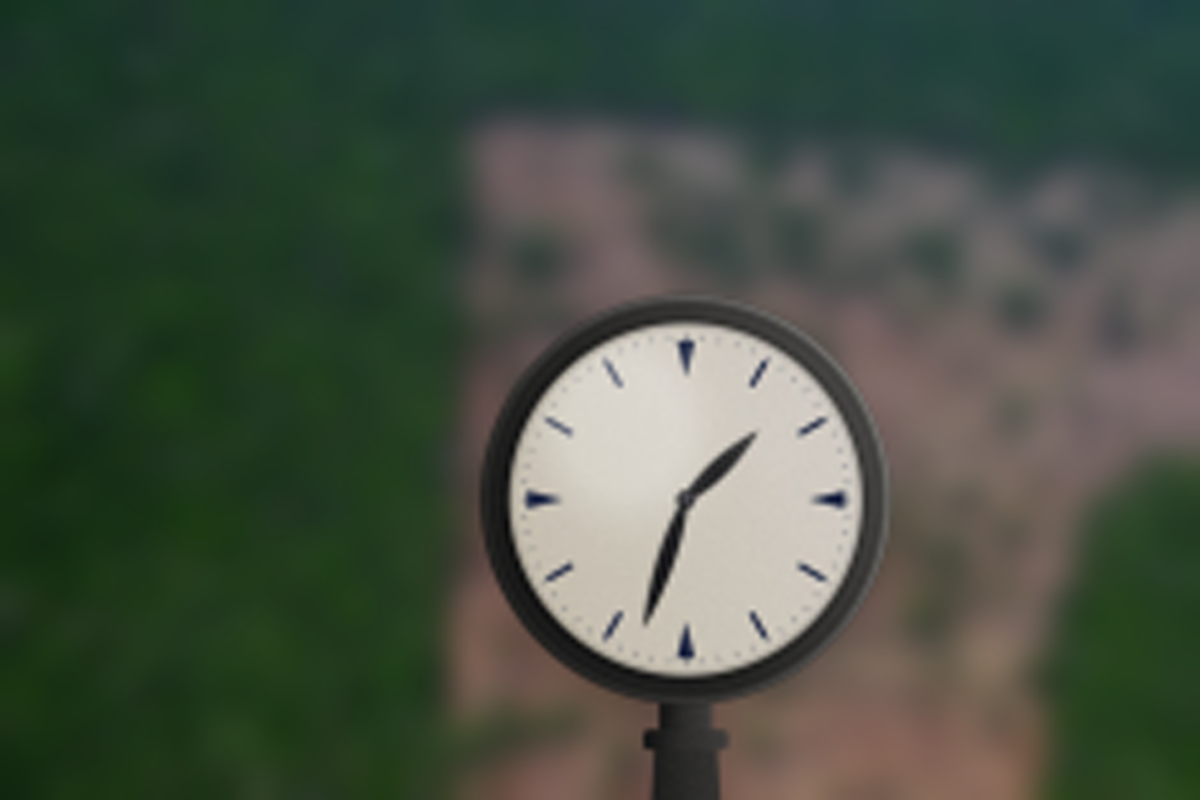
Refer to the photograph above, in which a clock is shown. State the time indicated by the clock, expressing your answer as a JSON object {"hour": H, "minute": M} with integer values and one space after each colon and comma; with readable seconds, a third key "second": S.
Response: {"hour": 1, "minute": 33}
